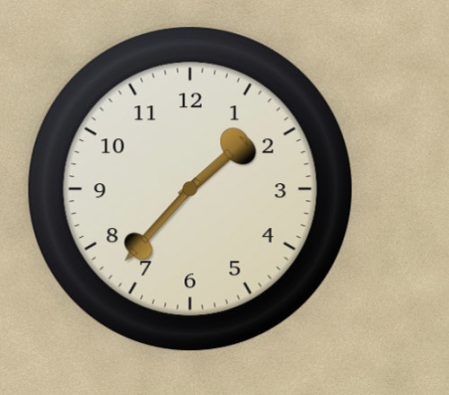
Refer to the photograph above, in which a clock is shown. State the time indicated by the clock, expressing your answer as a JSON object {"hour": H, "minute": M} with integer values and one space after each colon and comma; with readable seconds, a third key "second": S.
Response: {"hour": 1, "minute": 37}
